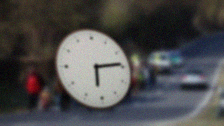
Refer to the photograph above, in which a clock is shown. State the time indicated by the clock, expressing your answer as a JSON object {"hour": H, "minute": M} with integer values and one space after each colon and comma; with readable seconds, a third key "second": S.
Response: {"hour": 6, "minute": 14}
